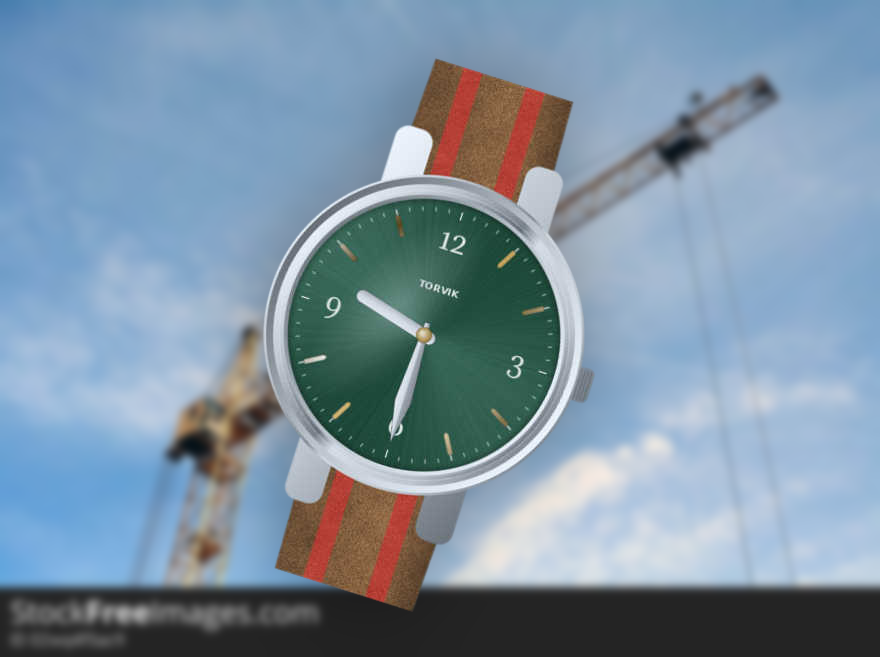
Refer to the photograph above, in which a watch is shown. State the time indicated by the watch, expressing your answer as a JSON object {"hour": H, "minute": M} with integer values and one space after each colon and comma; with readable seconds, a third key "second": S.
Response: {"hour": 9, "minute": 30}
